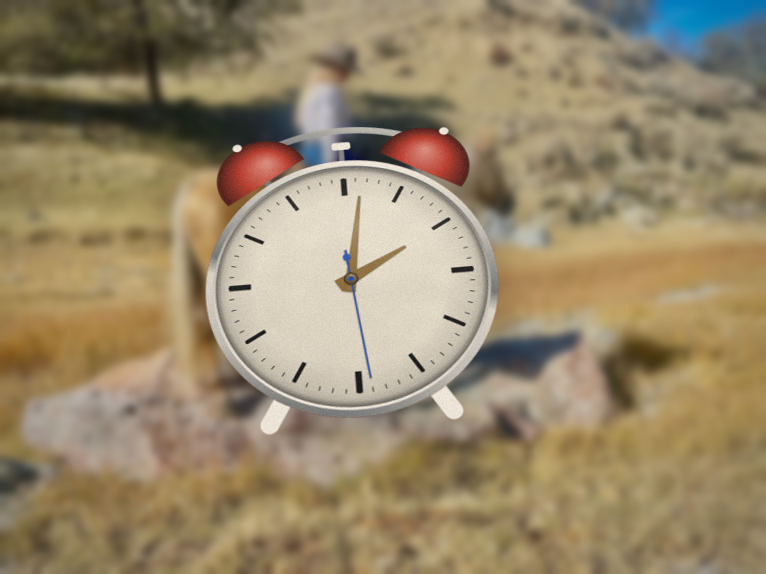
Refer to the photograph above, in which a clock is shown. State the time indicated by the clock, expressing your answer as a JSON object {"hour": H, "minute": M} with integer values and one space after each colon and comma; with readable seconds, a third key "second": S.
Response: {"hour": 2, "minute": 1, "second": 29}
